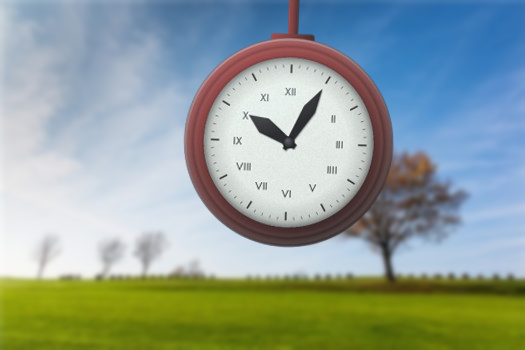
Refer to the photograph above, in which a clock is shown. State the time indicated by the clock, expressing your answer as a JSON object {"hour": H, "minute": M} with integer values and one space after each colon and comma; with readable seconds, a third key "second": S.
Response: {"hour": 10, "minute": 5}
